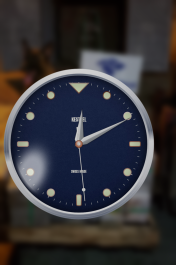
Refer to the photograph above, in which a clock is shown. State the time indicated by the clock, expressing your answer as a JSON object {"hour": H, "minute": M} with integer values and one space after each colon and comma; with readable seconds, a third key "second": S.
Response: {"hour": 12, "minute": 10, "second": 29}
